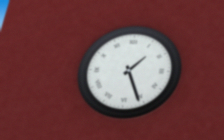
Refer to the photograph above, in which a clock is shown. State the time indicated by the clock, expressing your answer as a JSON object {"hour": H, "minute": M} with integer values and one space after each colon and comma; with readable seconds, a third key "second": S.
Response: {"hour": 1, "minute": 26}
